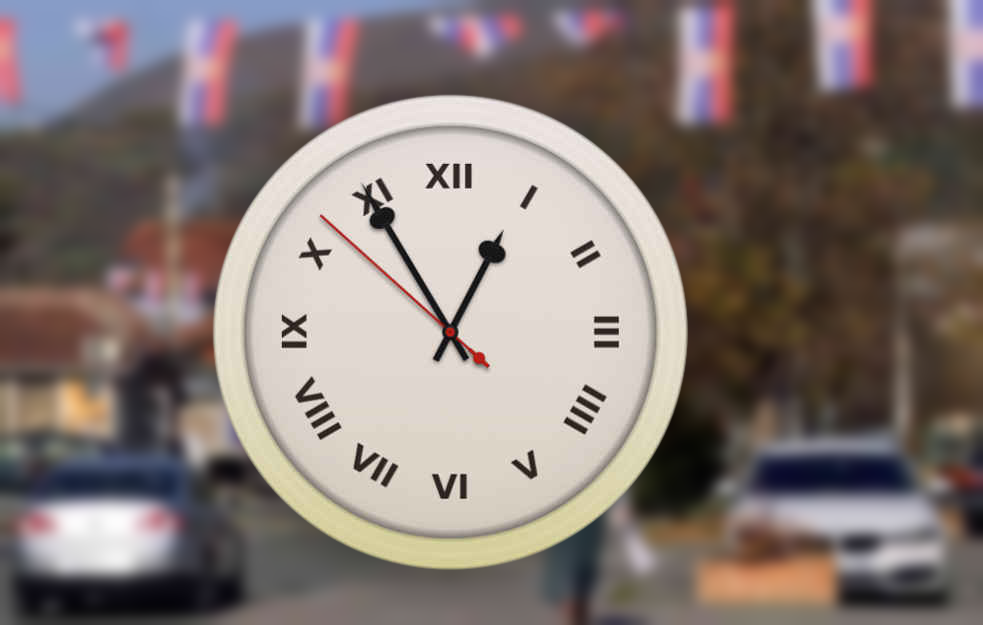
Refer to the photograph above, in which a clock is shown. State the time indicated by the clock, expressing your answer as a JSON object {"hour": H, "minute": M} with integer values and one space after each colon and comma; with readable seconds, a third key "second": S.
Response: {"hour": 12, "minute": 54, "second": 52}
